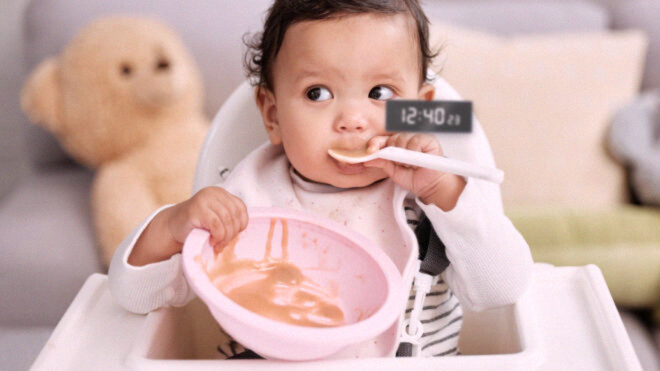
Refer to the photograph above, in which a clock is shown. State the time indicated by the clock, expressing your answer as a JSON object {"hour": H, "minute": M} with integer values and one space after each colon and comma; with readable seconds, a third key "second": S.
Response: {"hour": 12, "minute": 40}
